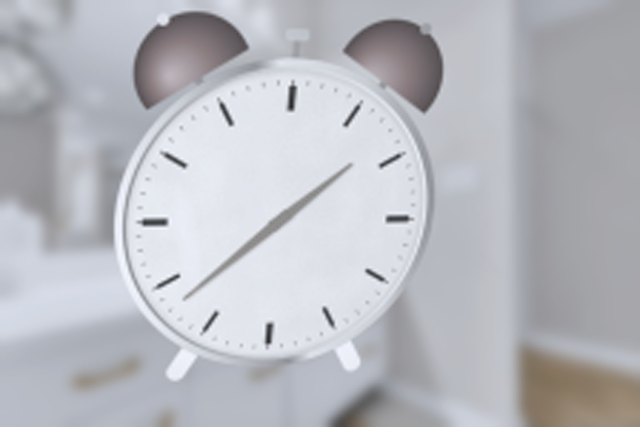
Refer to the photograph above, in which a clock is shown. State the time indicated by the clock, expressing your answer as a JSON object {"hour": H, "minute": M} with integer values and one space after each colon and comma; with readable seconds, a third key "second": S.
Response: {"hour": 1, "minute": 38}
